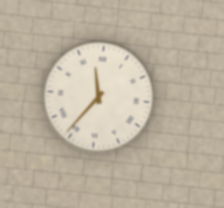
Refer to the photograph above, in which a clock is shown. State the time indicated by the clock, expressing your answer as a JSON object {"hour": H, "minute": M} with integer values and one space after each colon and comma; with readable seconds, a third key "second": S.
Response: {"hour": 11, "minute": 36}
